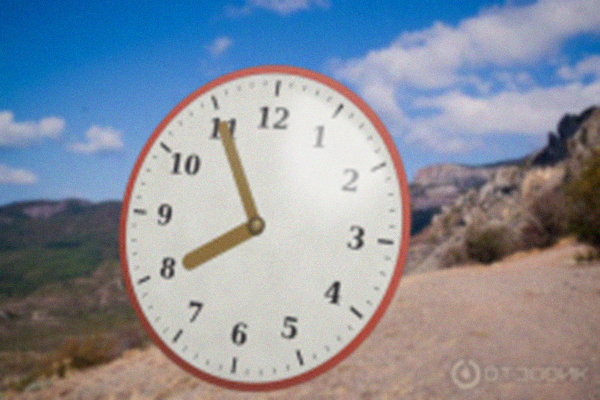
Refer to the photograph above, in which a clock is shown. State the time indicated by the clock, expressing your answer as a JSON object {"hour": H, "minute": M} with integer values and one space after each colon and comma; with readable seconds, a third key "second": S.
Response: {"hour": 7, "minute": 55}
